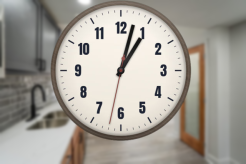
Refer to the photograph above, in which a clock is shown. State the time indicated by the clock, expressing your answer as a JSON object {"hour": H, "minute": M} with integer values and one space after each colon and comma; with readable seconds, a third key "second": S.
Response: {"hour": 1, "minute": 2, "second": 32}
